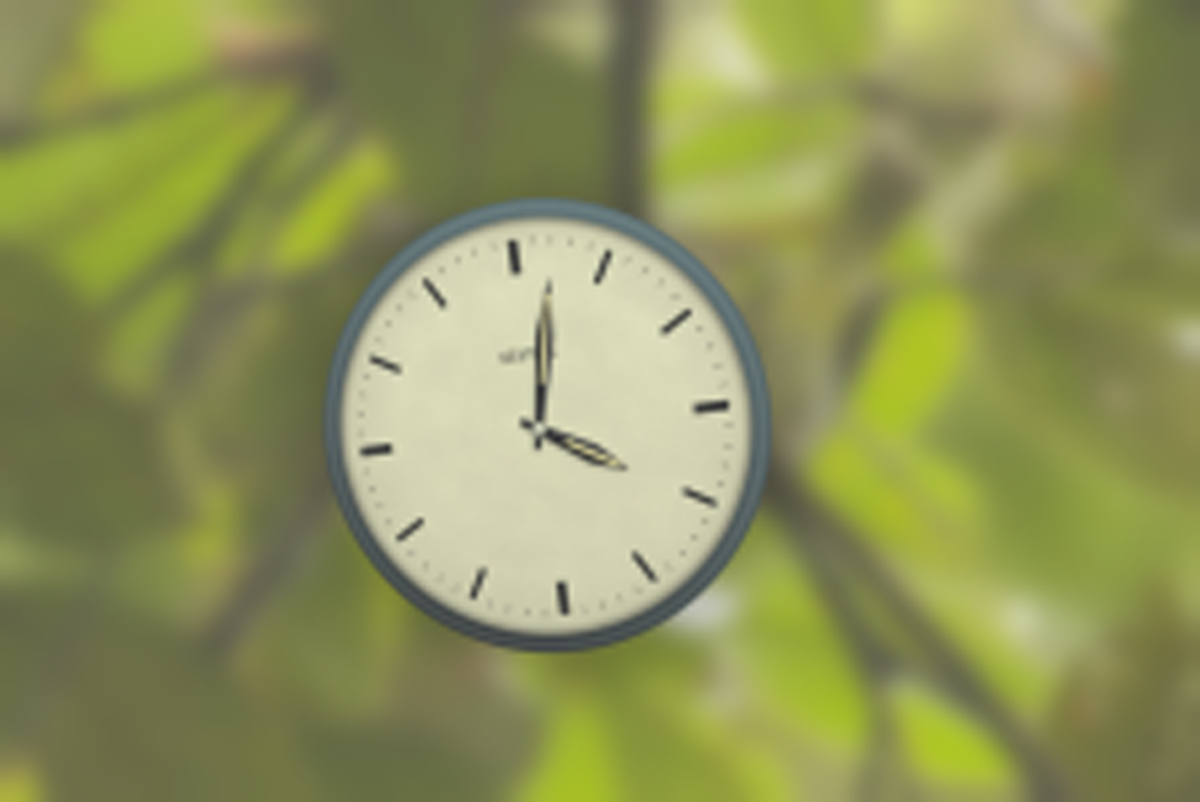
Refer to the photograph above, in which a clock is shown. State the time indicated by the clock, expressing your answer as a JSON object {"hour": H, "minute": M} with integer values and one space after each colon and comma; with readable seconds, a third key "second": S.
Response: {"hour": 4, "minute": 2}
